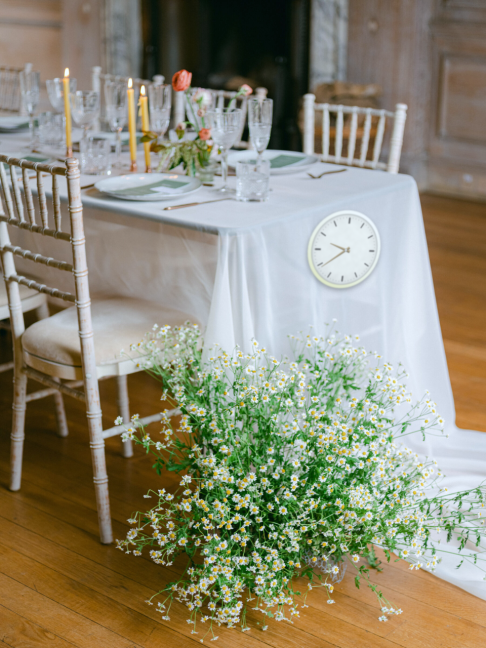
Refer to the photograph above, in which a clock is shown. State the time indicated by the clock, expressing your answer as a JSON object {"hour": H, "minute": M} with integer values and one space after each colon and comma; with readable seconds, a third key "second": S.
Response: {"hour": 9, "minute": 39}
